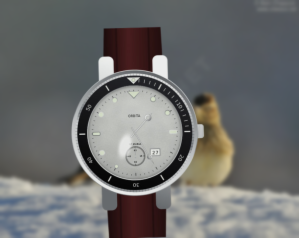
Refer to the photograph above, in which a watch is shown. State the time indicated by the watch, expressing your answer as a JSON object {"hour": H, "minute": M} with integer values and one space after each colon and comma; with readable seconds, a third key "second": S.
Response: {"hour": 1, "minute": 25}
